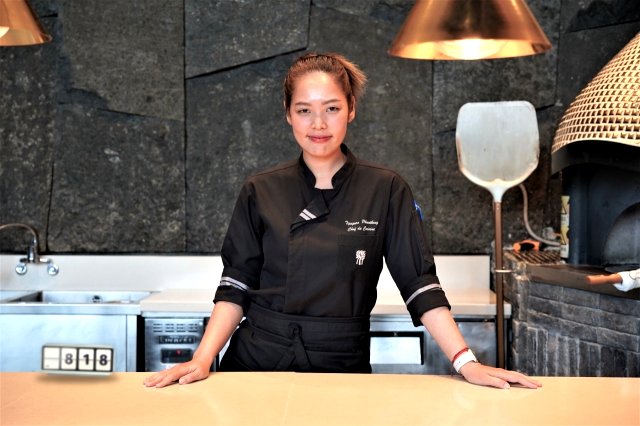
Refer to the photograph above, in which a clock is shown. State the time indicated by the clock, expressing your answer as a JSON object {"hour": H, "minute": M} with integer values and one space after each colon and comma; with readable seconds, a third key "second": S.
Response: {"hour": 8, "minute": 18}
